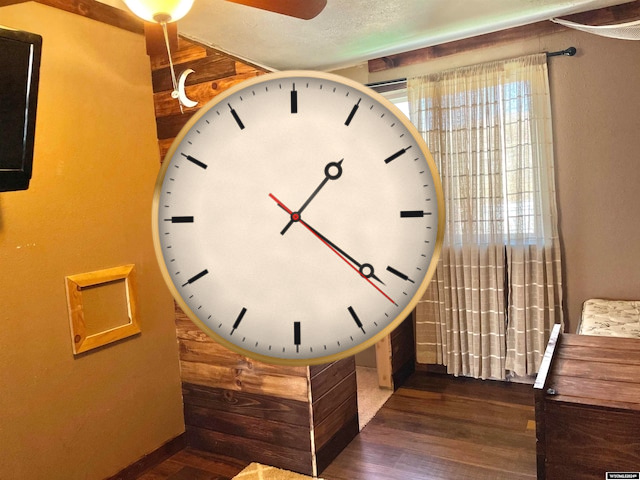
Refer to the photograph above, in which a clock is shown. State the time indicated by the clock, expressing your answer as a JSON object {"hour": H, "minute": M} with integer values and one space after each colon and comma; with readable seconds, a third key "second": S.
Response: {"hour": 1, "minute": 21, "second": 22}
